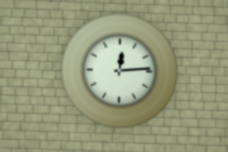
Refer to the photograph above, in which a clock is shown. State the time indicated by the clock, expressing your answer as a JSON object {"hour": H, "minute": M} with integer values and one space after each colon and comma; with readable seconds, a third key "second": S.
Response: {"hour": 12, "minute": 14}
